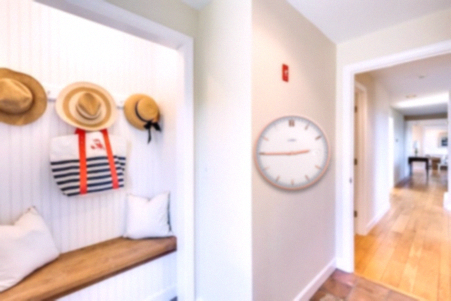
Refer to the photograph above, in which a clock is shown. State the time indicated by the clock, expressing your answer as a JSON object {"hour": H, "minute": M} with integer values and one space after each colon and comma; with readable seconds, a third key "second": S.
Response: {"hour": 2, "minute": 45}
